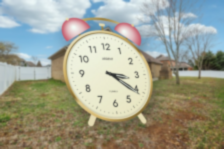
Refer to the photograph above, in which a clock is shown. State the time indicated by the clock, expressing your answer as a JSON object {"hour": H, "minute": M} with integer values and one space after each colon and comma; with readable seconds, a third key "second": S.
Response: {"hour": 3, "minute": 21}
